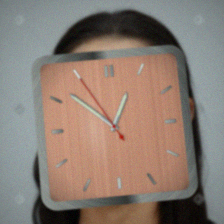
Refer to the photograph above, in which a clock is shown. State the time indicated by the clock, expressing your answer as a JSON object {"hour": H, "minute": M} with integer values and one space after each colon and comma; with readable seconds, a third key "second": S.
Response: {"hour": 12, "minute": 51, "second": 55}
